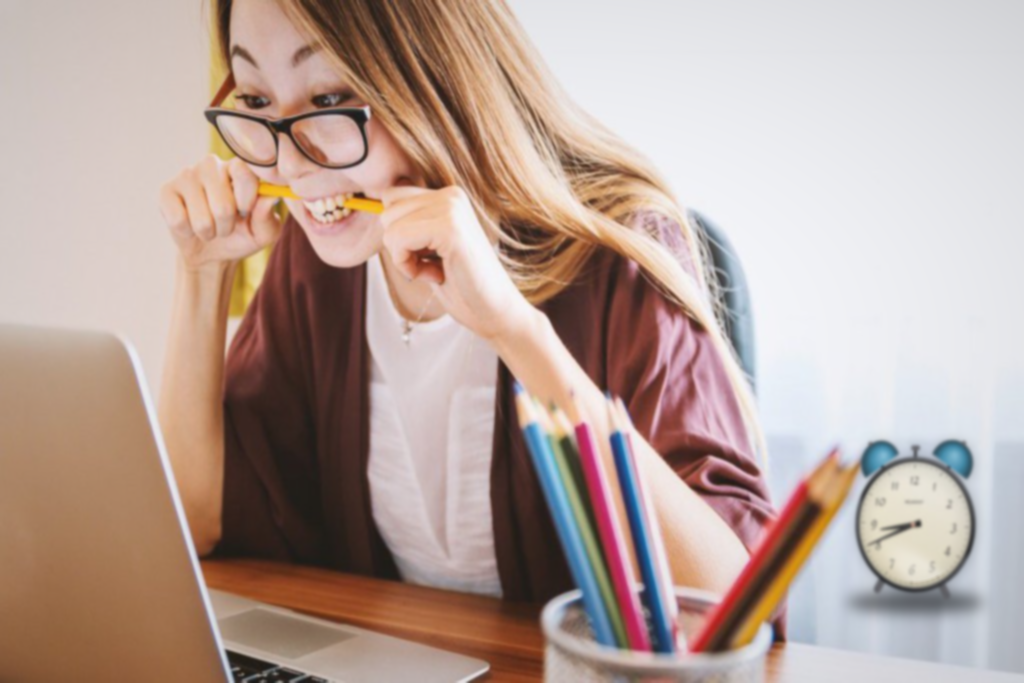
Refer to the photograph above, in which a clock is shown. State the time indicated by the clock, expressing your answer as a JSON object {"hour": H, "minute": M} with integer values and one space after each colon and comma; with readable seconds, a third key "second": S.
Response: {"hour": 8, "minute": 41}
